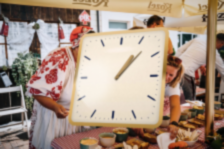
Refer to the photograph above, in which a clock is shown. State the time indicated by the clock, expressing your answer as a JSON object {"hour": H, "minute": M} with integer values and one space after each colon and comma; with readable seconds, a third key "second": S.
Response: {"hour": 1, "minute": 7}
